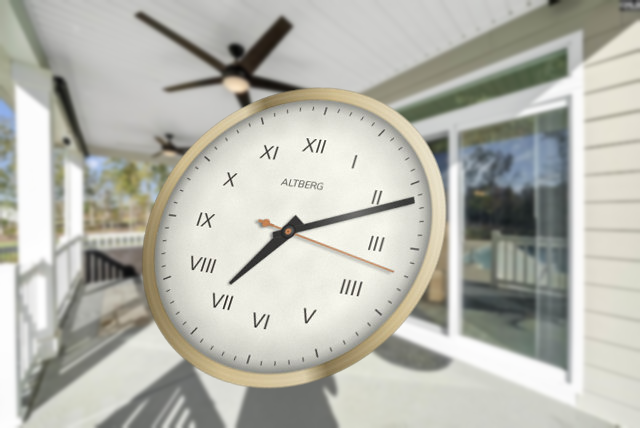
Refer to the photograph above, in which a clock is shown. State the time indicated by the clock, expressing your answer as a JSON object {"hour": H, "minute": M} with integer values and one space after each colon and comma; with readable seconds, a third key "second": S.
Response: {"hour": 7, "minute": 11, "second": 17}
